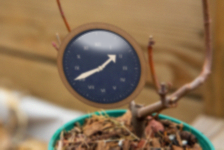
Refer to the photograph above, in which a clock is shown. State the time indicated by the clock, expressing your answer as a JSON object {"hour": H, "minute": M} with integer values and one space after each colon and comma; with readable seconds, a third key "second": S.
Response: {"hour": 1, "minute": 41}
